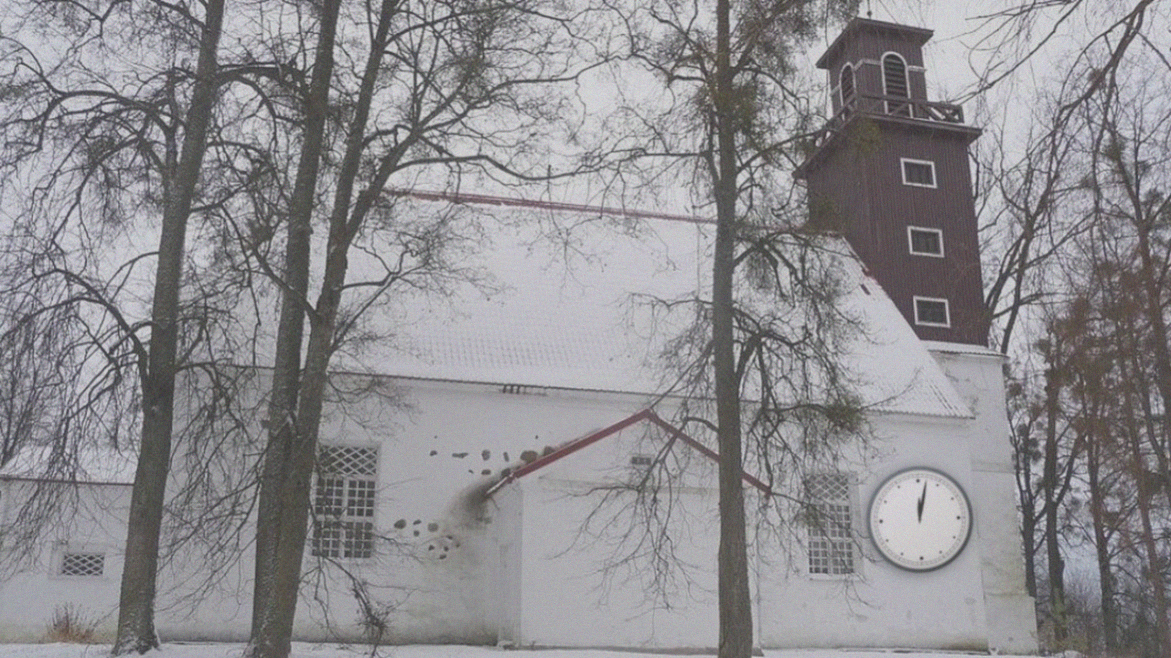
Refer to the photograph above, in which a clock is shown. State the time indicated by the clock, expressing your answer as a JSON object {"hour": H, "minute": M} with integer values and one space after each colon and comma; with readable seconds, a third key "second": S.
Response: {"hour": 12, "minute": 2}
